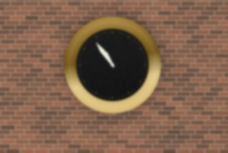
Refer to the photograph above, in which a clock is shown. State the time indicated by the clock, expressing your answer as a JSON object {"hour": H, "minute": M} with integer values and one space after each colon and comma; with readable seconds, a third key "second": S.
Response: {"hour": 10, "minute": 54}
